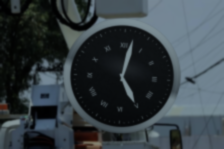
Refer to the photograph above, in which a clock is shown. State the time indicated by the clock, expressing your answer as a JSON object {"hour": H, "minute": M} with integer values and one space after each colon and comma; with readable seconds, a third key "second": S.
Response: {"hour": 5, "minute": 2}
